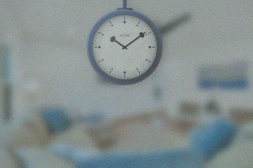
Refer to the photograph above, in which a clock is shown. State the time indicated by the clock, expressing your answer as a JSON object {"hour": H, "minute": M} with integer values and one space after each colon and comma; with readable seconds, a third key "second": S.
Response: {"hour": 10, "minute": 9}
